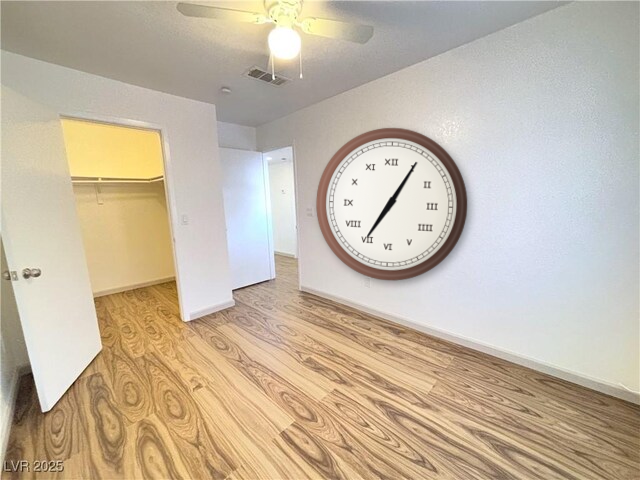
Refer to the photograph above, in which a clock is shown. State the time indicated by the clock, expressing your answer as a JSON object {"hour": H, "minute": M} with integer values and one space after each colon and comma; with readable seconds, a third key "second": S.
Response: {"hour": 7, "minute": 5}
